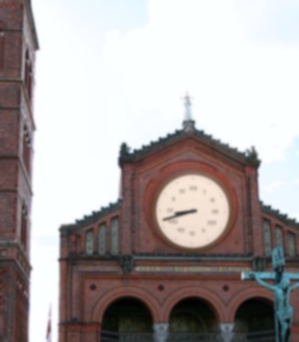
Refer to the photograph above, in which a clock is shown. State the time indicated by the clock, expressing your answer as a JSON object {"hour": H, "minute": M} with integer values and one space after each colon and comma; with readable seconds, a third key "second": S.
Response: {"hour": 8, "minute": 42}
